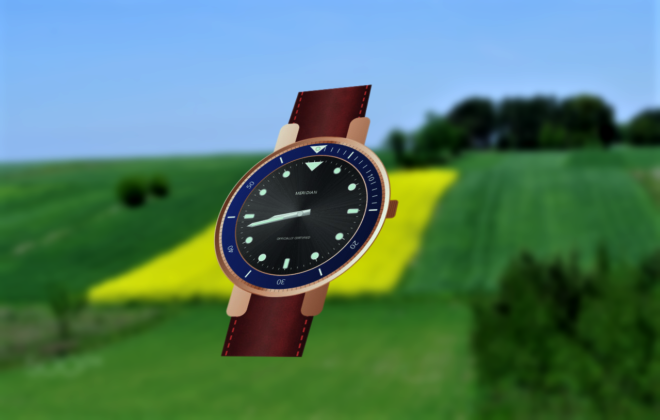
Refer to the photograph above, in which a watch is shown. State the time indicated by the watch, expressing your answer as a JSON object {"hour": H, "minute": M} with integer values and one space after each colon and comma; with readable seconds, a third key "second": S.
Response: {"hour": 8, "minute": 43}
